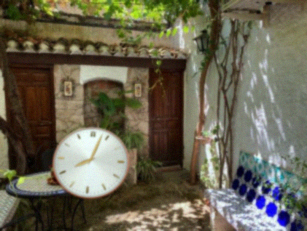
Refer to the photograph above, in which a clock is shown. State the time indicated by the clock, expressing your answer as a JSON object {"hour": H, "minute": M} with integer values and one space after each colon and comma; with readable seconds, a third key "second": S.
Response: {"hour": 8, "minute": 3}
